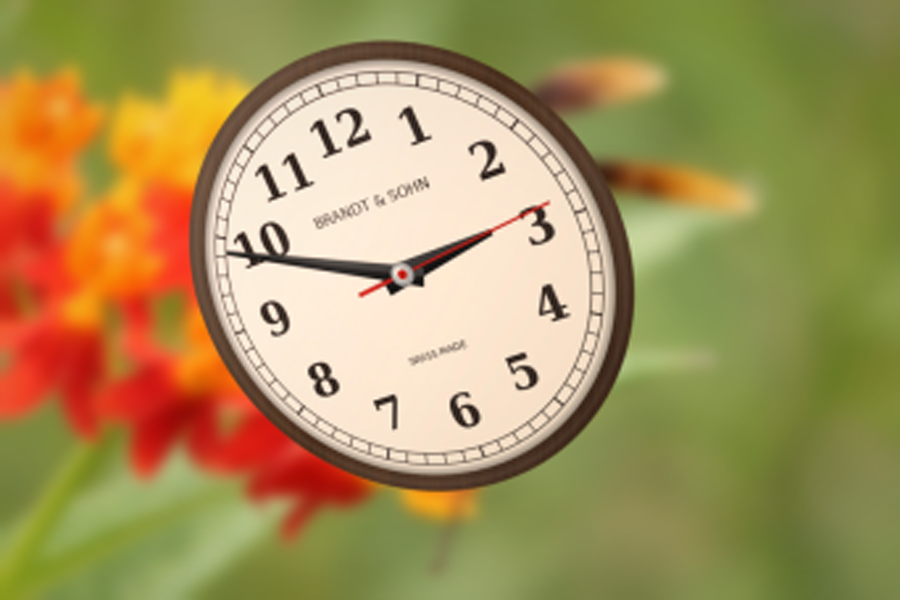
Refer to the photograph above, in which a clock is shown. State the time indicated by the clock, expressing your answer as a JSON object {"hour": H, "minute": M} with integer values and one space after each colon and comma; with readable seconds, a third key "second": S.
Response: {"hour": 2, "minute": 49, "second": 14}
